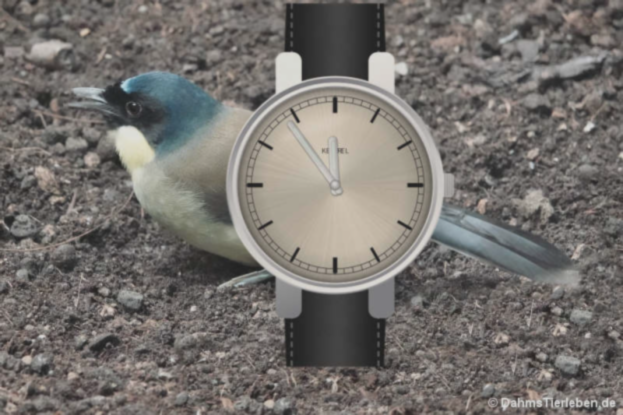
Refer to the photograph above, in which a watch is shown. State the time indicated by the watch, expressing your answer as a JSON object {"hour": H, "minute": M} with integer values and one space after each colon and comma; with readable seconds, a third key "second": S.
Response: {"hour": 11, "minute": 54}
